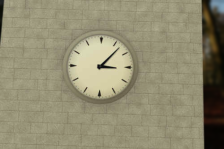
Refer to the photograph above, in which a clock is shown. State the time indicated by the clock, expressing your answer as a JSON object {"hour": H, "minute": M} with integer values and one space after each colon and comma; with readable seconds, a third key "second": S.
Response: {"hour": 3, "minute": 7}
